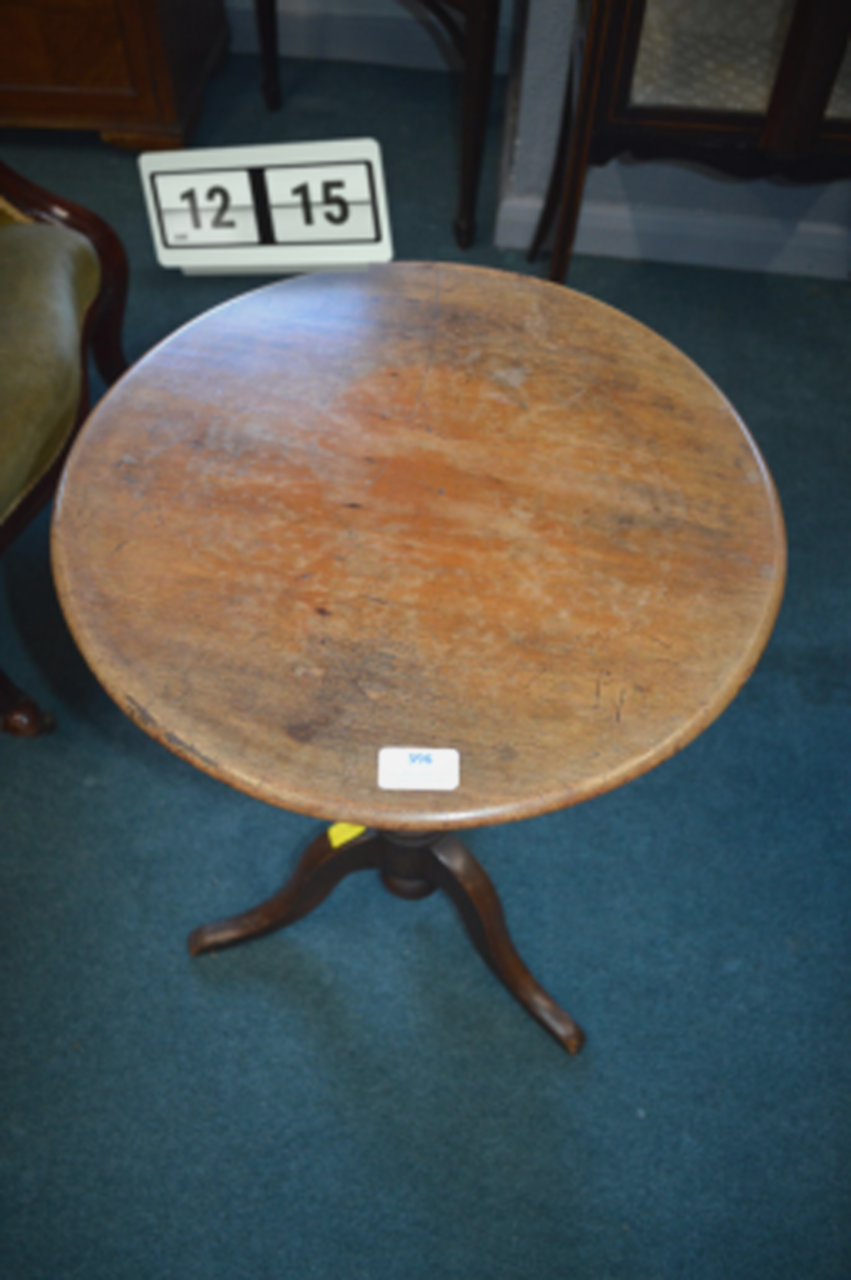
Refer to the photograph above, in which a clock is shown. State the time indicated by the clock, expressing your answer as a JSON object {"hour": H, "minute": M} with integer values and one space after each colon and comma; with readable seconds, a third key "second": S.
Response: {"hour": 12, "minute": 15}
